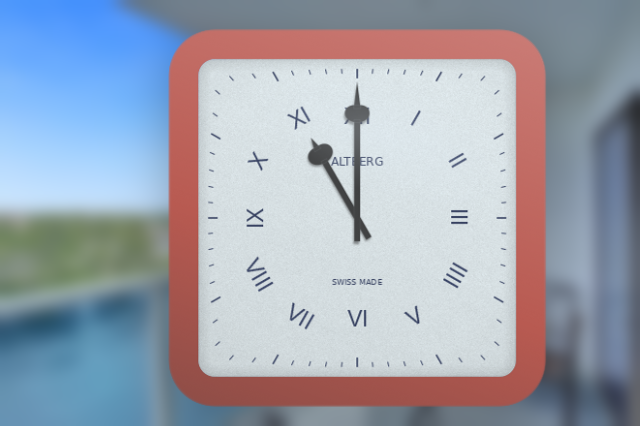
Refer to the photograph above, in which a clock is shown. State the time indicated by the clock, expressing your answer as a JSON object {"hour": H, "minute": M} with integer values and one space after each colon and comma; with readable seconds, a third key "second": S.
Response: {"hour": 11, "minute": 0}
